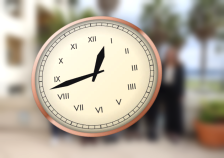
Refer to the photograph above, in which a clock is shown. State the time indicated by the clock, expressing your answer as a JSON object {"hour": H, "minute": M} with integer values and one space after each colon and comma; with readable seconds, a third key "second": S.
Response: {"hour": 12, "minute": 43}
